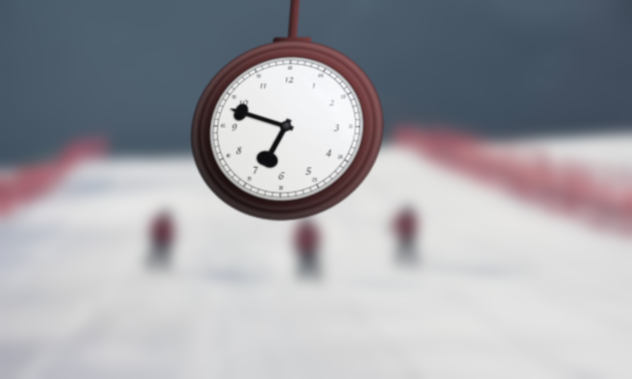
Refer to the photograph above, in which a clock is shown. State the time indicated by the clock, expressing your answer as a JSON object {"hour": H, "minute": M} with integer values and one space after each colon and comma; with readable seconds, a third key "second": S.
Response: {"hour": 6, "minute": 48}
